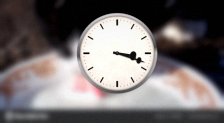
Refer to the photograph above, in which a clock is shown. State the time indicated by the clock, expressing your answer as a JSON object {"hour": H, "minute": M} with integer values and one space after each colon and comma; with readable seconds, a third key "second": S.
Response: {"hour": 3, "minute": 18}
